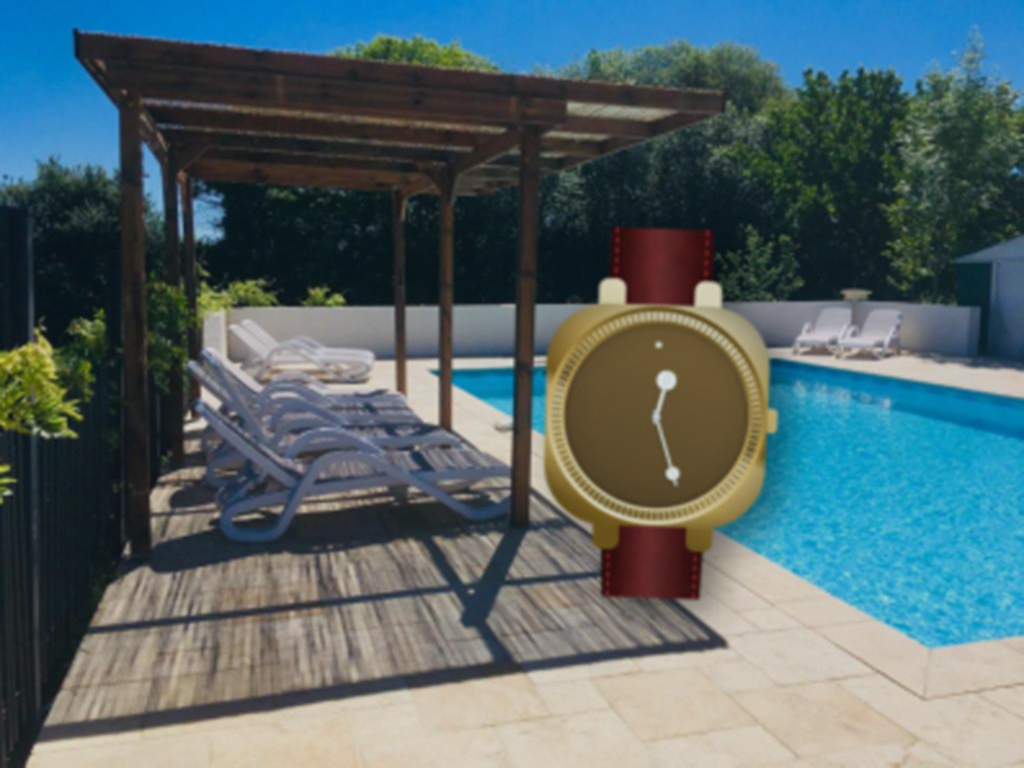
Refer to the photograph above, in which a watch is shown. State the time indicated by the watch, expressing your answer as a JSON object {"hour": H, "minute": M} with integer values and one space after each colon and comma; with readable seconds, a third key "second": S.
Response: {"hour": 12, "minute": 27}
